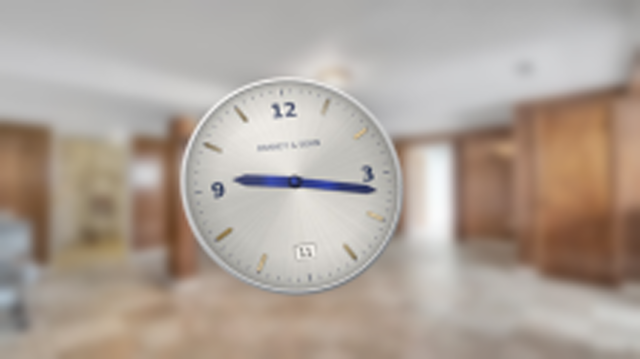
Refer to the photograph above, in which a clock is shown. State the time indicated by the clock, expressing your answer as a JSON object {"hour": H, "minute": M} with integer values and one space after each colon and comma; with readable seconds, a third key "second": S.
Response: {"hour": 9, "minute": 17}
